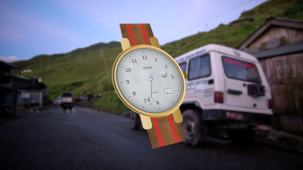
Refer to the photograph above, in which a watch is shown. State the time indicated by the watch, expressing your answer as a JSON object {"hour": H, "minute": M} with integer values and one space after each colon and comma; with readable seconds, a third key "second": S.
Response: {"hour": 2, "minute": 33}
